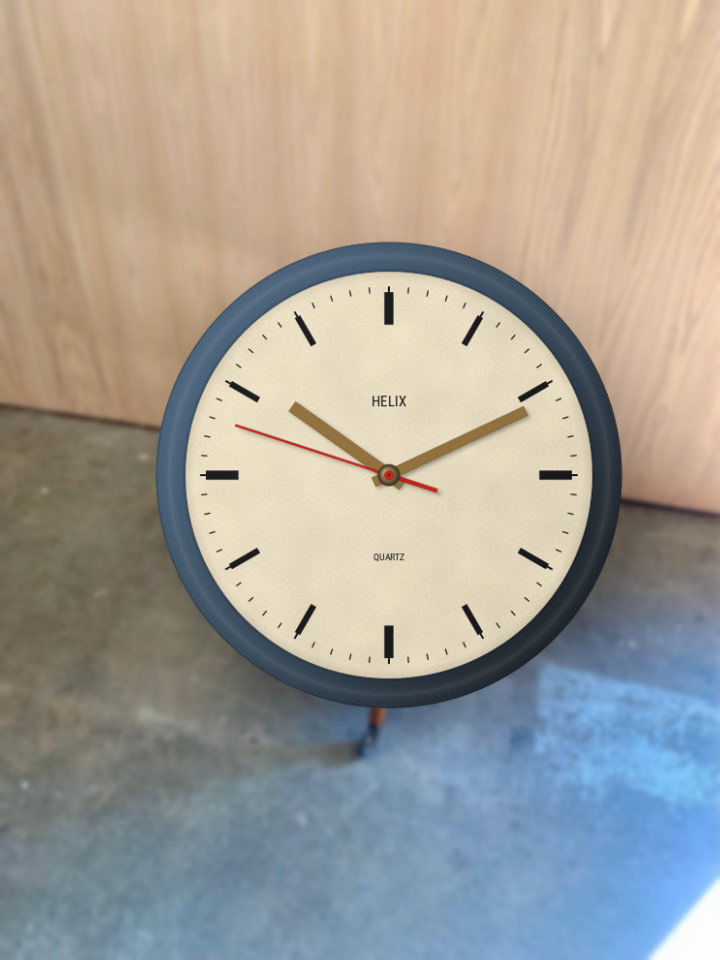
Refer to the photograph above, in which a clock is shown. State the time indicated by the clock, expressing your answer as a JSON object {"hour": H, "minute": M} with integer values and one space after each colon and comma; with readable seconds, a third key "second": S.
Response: {"hour": 10, "minute": 10, "second": 48}
